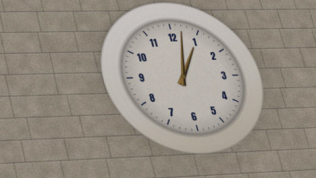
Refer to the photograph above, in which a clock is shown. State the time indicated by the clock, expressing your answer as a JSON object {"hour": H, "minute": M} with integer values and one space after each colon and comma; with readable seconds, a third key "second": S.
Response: {"hour": 1, "minute": 2}
